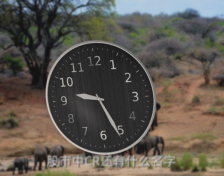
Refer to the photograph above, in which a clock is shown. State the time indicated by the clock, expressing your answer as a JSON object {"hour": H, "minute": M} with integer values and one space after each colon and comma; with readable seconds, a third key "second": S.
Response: {"hour": 9, "minute": 26}
